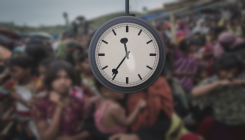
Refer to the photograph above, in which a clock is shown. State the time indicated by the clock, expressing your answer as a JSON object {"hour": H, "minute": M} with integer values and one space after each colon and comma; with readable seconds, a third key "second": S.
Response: {"hour": 11, "minute": 36}
